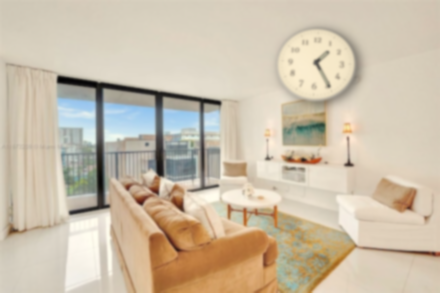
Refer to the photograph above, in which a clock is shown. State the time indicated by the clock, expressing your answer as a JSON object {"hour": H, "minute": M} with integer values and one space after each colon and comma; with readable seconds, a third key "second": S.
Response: {"hour": 1, "minute": 25}
